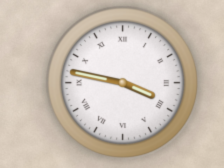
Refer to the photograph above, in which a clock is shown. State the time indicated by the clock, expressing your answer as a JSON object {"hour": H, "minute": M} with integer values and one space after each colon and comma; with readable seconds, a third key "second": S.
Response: {"hour": 3, "minute": 47}
